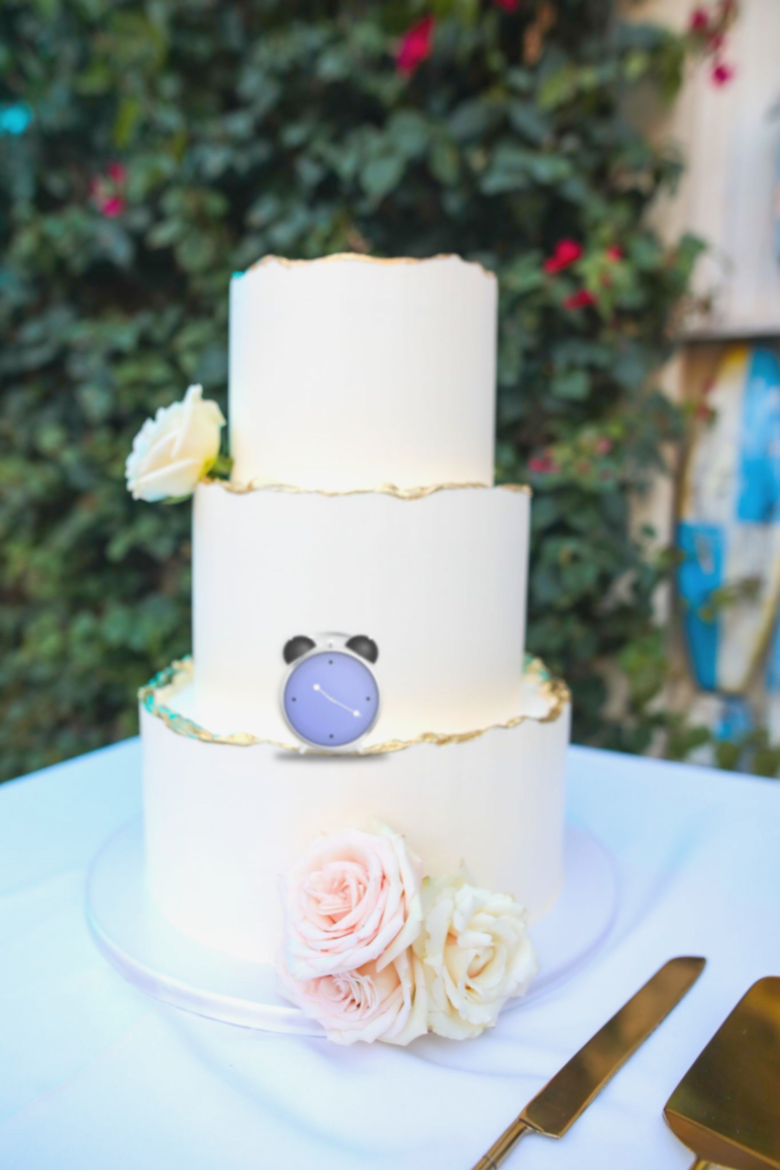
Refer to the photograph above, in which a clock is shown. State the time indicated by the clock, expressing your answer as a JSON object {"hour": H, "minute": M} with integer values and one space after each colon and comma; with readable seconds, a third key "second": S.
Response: {"hour": 10, "minute": 20}
